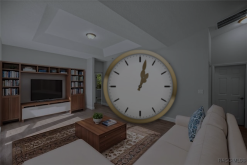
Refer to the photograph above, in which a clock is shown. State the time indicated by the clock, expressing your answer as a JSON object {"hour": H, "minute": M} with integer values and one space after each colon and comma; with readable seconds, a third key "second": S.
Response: {"hour": 1, "minute": 2}
